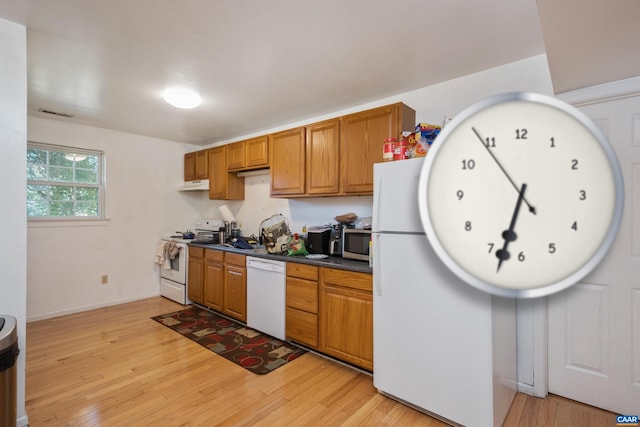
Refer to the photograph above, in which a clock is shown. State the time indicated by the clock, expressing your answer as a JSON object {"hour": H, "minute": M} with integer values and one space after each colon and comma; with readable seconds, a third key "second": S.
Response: {"hour": 6, "minute": 32, "second": 54}
